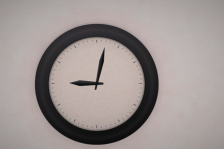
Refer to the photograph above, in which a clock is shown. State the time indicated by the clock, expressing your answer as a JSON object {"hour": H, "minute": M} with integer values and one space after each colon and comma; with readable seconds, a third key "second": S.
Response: {"hour": 9, "minute": 2}
